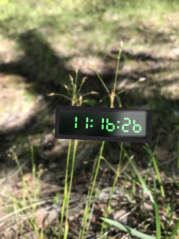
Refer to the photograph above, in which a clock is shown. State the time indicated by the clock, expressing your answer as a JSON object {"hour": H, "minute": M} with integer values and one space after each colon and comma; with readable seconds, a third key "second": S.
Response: {"hour": 11, "minute": 16, "second": 26}
